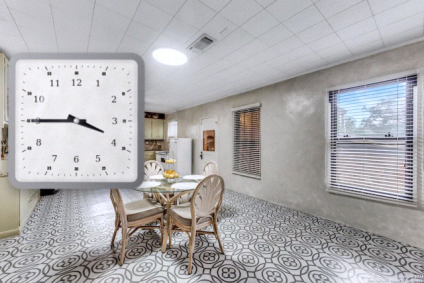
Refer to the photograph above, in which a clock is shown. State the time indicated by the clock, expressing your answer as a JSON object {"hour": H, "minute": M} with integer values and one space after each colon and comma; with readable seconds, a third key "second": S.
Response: {"hour": 3, "minute": 45}
